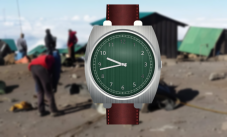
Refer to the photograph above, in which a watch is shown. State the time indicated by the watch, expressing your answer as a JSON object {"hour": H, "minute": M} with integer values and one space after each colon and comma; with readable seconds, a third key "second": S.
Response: {"hour": 9, "minute": 43}
